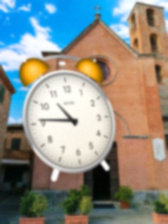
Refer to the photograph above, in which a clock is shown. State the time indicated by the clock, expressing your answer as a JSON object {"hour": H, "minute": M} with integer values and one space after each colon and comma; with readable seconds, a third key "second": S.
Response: {"hour": 10, "minute": 46}
